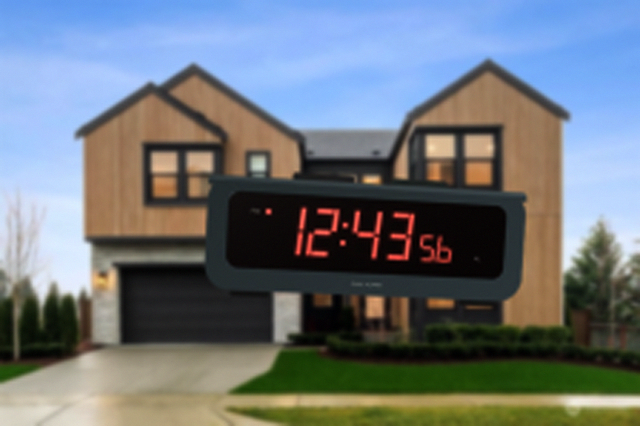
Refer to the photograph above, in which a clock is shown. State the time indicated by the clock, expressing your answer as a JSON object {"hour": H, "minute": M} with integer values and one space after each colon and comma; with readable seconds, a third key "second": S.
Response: {"hour": 12, "minute": 43, "second": 56}
